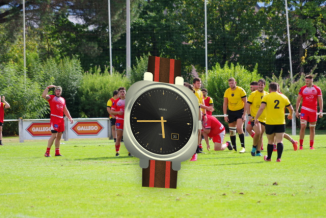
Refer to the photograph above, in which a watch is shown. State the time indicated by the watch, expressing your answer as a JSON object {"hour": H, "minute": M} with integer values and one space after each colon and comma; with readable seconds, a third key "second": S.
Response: {"hour": 5, "minute": 44}
